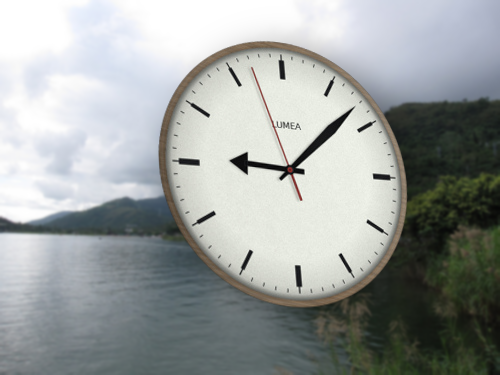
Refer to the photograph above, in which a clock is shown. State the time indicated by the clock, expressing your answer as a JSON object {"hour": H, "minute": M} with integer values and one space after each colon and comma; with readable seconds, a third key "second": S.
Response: {"hour": 9, "minute": 7, "second": 57}
